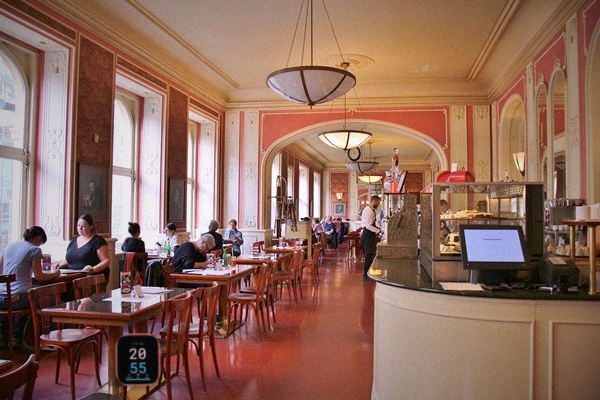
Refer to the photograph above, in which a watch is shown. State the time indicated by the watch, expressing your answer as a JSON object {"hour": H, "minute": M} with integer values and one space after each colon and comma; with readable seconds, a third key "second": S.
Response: {"hour": 20, "minute": 55}
